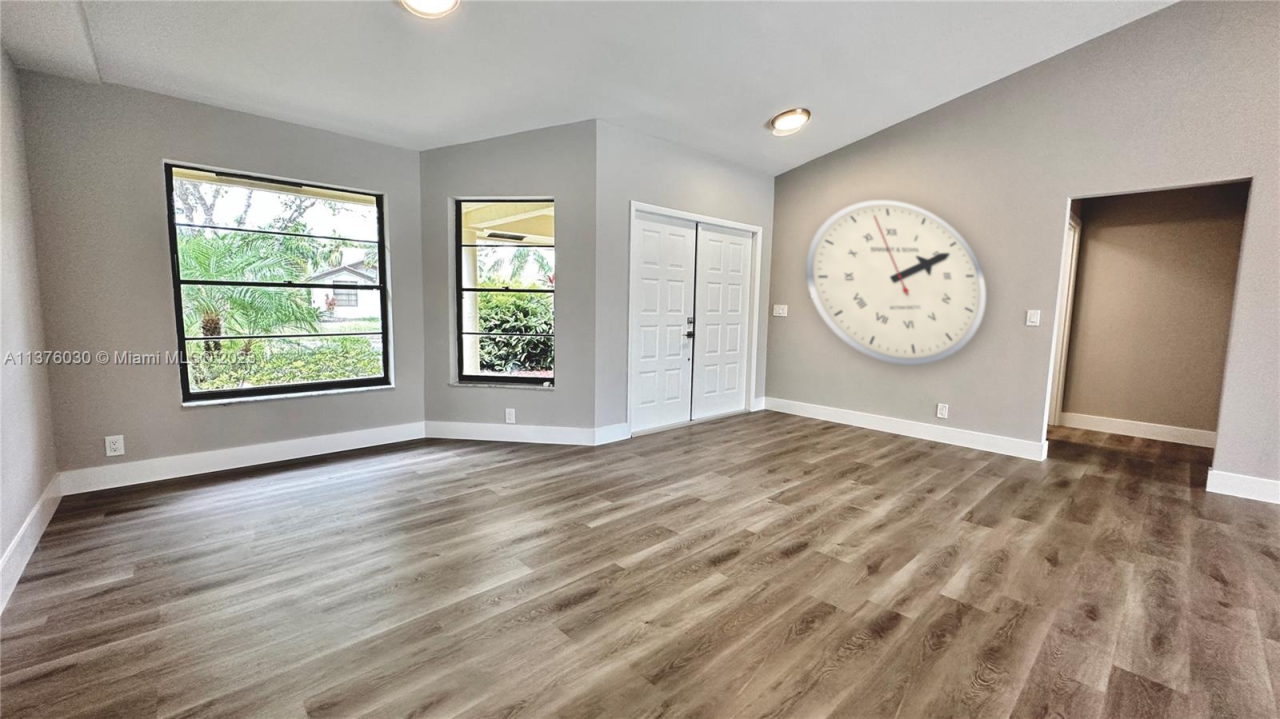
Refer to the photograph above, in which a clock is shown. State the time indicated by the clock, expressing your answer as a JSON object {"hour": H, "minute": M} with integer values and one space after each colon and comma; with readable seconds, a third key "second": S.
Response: {"hour": 2, "minute": 10, "second": 58}
